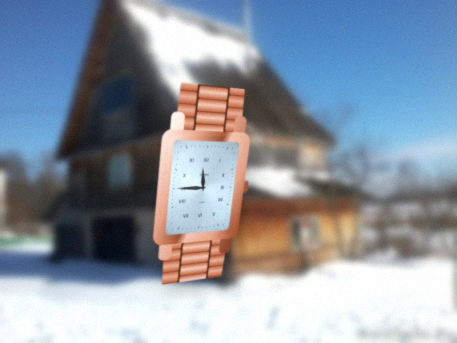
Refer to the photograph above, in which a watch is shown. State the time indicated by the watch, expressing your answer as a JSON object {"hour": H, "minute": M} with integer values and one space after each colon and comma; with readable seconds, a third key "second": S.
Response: {"hour": 11, "minute": 45}
